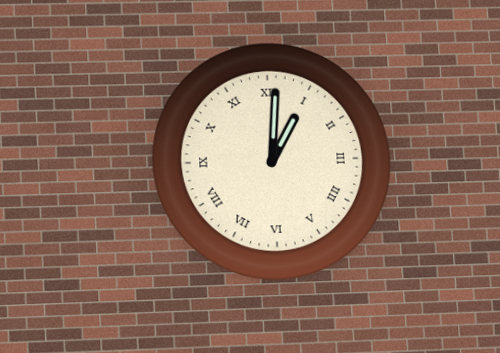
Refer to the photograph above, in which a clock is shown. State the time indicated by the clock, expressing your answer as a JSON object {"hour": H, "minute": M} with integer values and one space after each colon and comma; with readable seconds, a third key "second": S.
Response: {"hour": 1, "minute": 1}
